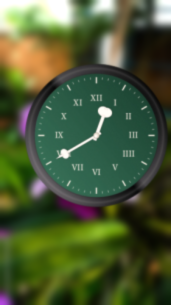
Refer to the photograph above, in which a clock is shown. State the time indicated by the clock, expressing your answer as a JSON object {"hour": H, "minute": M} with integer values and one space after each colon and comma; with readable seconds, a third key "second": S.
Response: {"hour": 12, "minute": 40}
